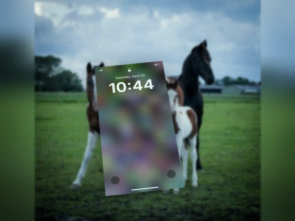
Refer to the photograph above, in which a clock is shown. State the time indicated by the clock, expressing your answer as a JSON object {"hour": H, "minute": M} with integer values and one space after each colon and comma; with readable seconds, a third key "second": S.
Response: {"hour": 10, "minute": 44}
